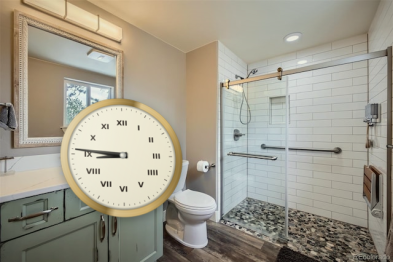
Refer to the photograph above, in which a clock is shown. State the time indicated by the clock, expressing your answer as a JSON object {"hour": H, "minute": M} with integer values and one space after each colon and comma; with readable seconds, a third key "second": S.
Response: {"hour": 8, "minute": 46}
